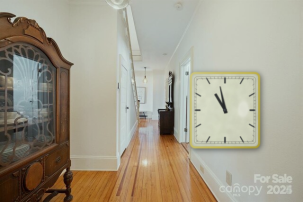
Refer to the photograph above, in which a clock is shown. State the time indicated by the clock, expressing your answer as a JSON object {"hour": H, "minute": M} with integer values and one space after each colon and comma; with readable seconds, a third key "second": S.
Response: {"hour": 10, "minute": 58}
